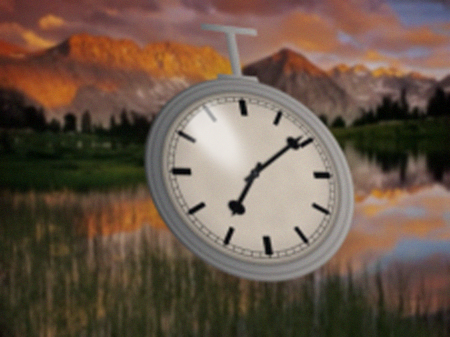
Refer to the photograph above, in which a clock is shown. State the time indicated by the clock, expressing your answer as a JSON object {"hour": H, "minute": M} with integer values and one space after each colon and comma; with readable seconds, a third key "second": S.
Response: {"hour": 7, "minute": 9}
